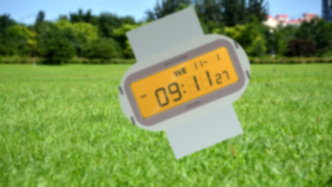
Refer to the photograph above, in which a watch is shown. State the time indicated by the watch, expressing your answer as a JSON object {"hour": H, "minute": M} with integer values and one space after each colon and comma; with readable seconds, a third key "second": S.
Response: {"hour": 9, "minute": 11}
